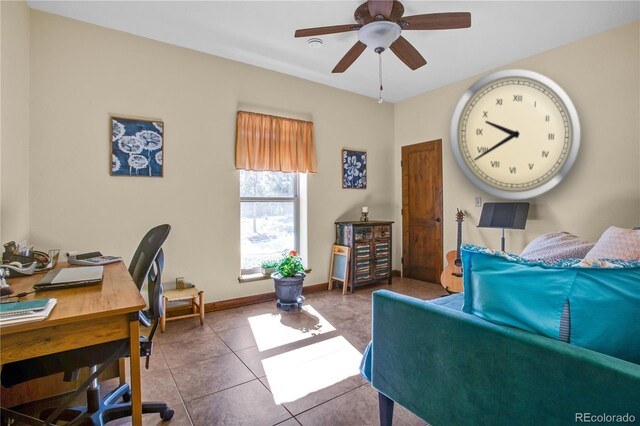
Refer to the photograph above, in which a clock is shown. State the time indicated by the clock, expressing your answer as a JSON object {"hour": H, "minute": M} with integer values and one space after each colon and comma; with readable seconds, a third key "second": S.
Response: {"hour": 9, "minute": 39}
